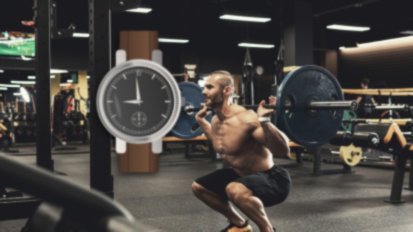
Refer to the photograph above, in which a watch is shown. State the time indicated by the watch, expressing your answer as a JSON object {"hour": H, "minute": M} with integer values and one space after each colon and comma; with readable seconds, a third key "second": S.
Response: {"hour": 8, "minute": 59}
